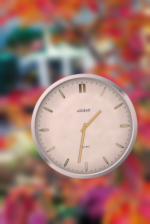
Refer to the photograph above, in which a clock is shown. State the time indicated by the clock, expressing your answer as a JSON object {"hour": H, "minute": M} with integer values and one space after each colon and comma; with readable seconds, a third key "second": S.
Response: {"hour": 1, "minute": 32}
